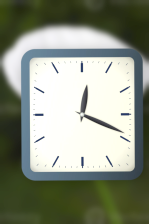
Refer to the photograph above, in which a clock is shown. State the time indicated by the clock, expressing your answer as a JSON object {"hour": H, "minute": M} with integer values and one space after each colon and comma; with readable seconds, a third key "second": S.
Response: {"hour": 12, "minute": 19}
